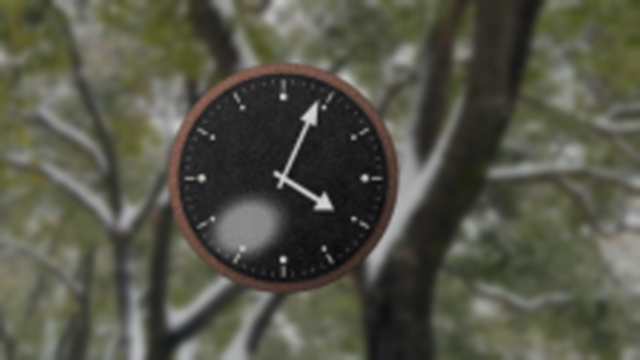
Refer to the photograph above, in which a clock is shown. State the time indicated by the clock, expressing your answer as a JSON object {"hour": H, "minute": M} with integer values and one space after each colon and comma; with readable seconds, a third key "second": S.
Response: {"hour": 4, "minute": 4}
